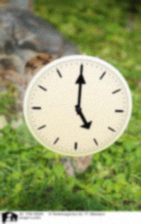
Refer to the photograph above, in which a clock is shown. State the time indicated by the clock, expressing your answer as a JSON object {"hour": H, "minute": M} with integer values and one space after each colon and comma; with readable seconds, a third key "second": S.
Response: {"hour": 5, "minute": 0}
